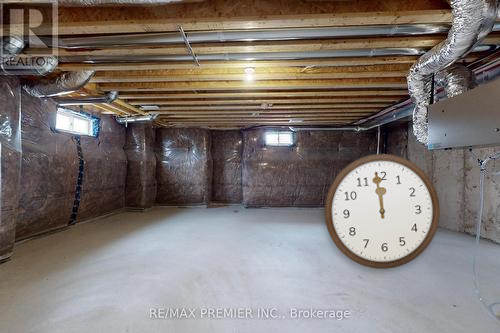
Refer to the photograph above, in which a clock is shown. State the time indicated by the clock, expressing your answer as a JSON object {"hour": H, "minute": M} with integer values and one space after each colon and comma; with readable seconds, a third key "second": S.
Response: {"hour": 11, "minute": 59}
